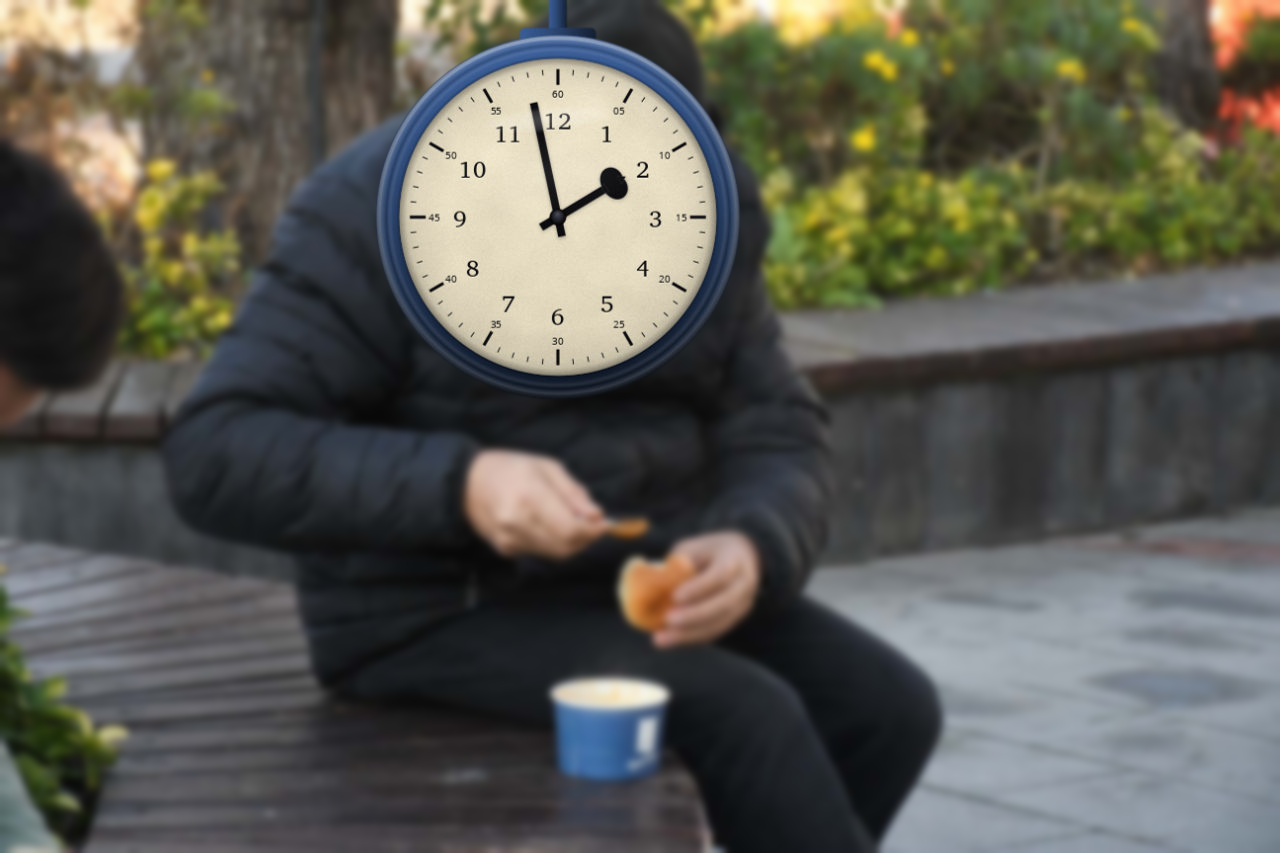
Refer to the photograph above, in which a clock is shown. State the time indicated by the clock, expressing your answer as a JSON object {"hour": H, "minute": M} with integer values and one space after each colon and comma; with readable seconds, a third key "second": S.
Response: {"hour": 1, "minute": 58}
